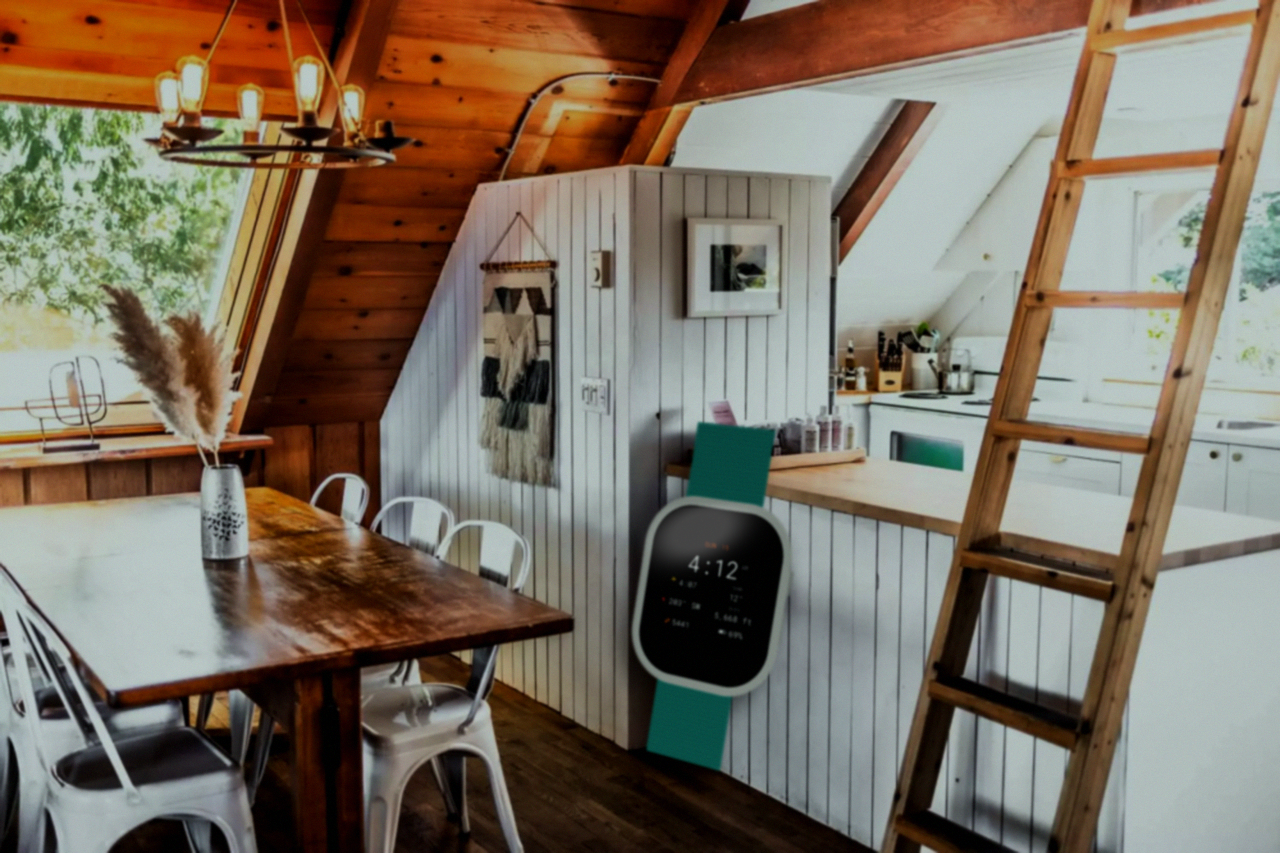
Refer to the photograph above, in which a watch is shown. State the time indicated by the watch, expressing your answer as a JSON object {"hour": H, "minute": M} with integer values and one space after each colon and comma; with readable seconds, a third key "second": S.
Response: {"hour": 4, "minute": 12}
